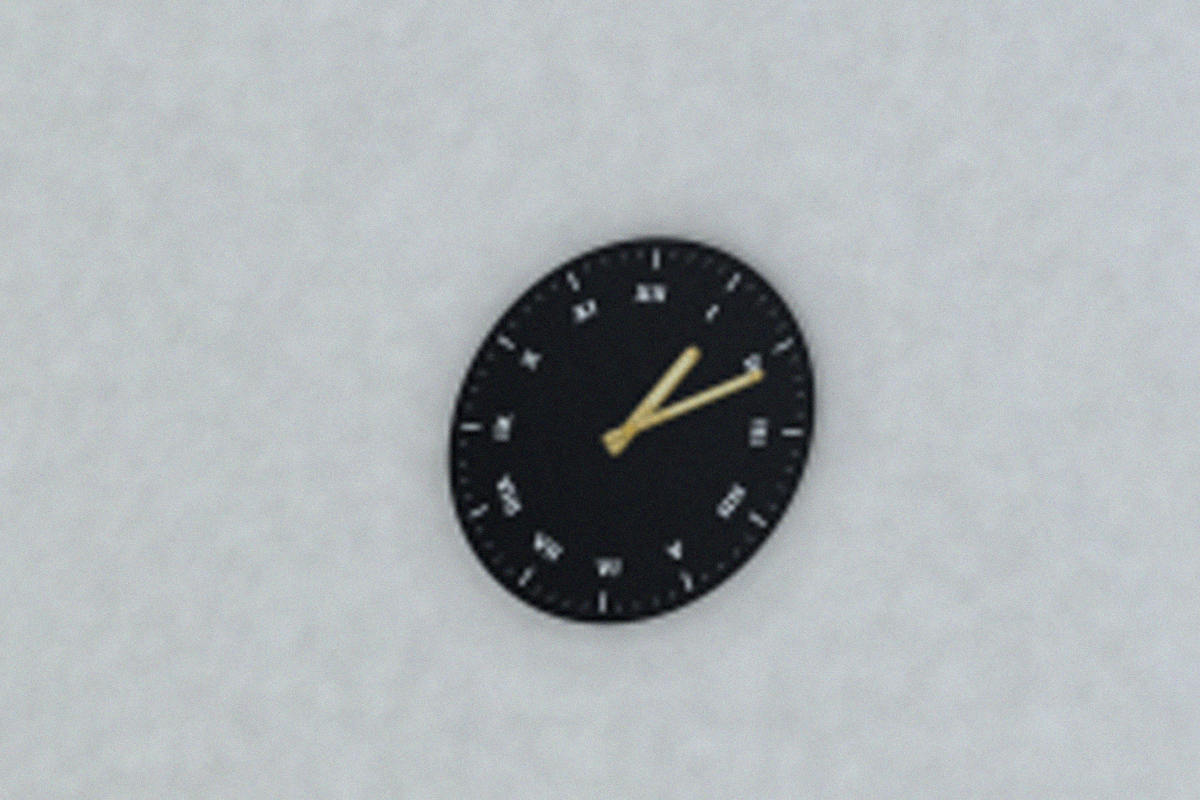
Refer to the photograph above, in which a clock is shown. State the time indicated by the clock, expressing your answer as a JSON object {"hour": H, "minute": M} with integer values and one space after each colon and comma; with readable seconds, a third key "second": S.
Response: {"hour": 1, "minute": 11}
